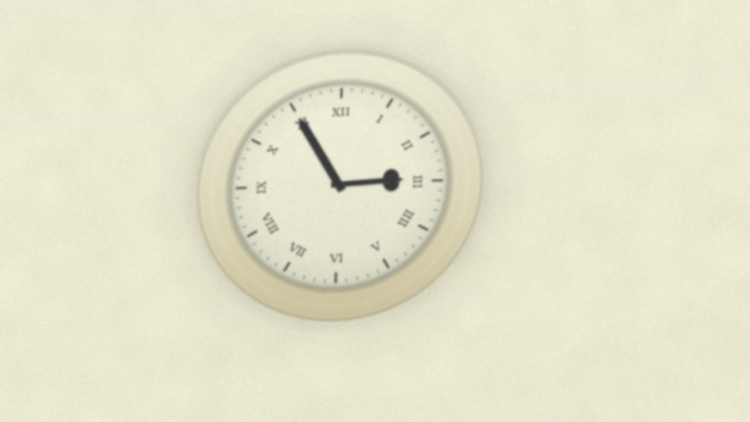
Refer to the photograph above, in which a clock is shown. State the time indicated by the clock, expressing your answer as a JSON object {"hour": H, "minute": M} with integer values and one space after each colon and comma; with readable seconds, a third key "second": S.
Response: {"hour": 2, "minute": 55}
